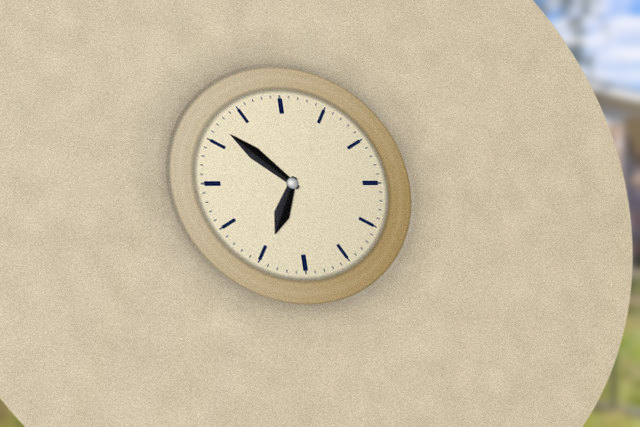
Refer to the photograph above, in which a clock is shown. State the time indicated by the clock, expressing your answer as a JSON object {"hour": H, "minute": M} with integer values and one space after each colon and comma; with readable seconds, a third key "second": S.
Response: {"hour": 6, "minute": 52}
